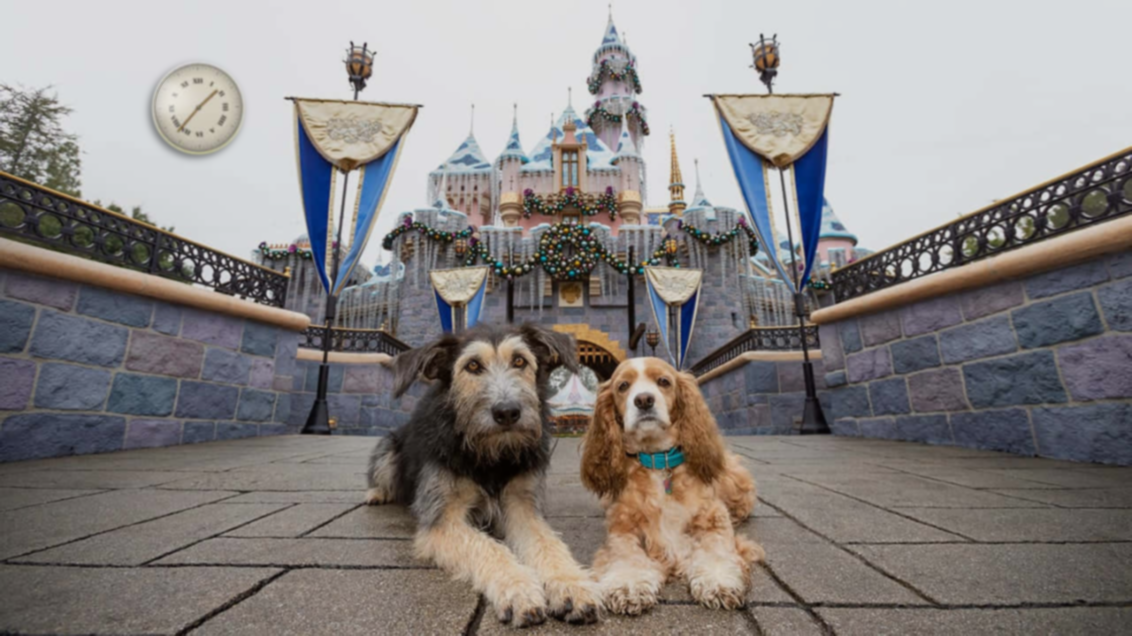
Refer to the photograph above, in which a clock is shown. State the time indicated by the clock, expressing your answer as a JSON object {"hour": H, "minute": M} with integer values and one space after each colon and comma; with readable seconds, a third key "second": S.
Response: {"hour": 1, "minute": 37}
